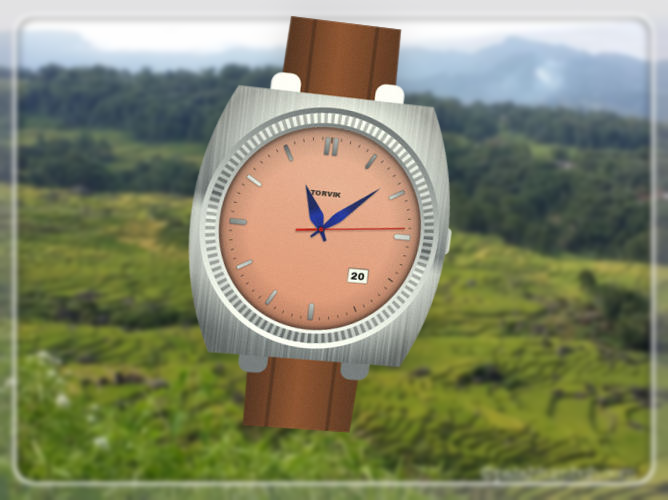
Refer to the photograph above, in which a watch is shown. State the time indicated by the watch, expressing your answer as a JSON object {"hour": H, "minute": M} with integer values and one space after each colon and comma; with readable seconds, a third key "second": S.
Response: {"hour": 11, "minute": 8, "second": 14}
